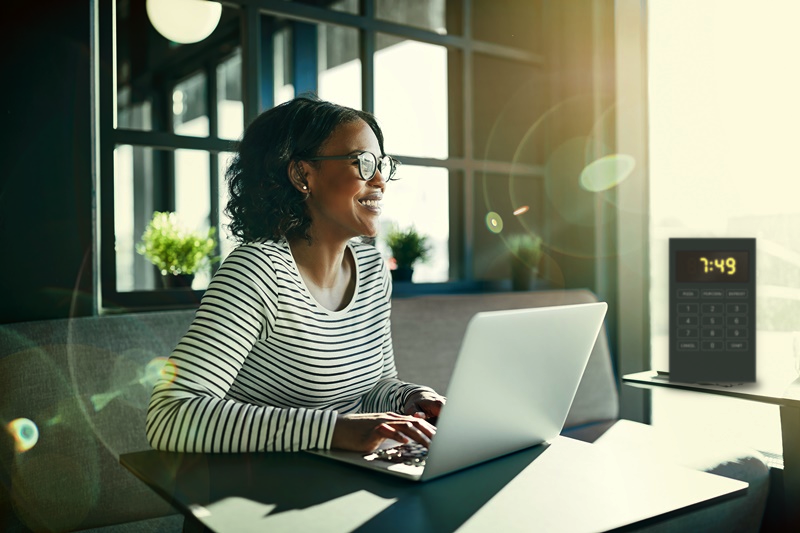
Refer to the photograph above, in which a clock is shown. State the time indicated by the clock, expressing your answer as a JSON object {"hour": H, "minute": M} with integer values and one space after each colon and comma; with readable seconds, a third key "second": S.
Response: {"hour": 7, "minute": 49}
